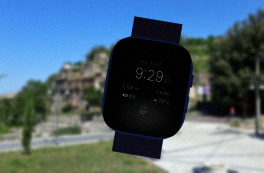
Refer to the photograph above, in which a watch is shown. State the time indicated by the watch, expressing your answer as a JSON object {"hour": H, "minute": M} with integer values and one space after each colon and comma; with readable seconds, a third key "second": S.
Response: {"hour": 9, "minute": 29}
